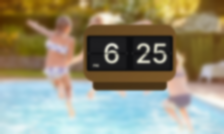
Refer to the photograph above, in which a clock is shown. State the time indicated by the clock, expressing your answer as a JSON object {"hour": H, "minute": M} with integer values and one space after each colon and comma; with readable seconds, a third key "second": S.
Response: {"hour": 6, "minute": 25}
